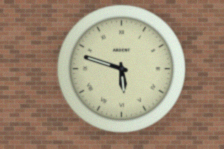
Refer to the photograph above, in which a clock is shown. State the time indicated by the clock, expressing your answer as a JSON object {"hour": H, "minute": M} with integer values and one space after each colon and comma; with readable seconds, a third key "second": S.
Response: {"hour": 5, "minute": 48}
